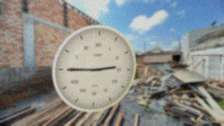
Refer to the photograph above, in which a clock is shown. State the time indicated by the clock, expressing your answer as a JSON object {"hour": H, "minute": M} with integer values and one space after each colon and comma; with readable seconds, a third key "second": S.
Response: {"hour": 2, "minute": 45}
